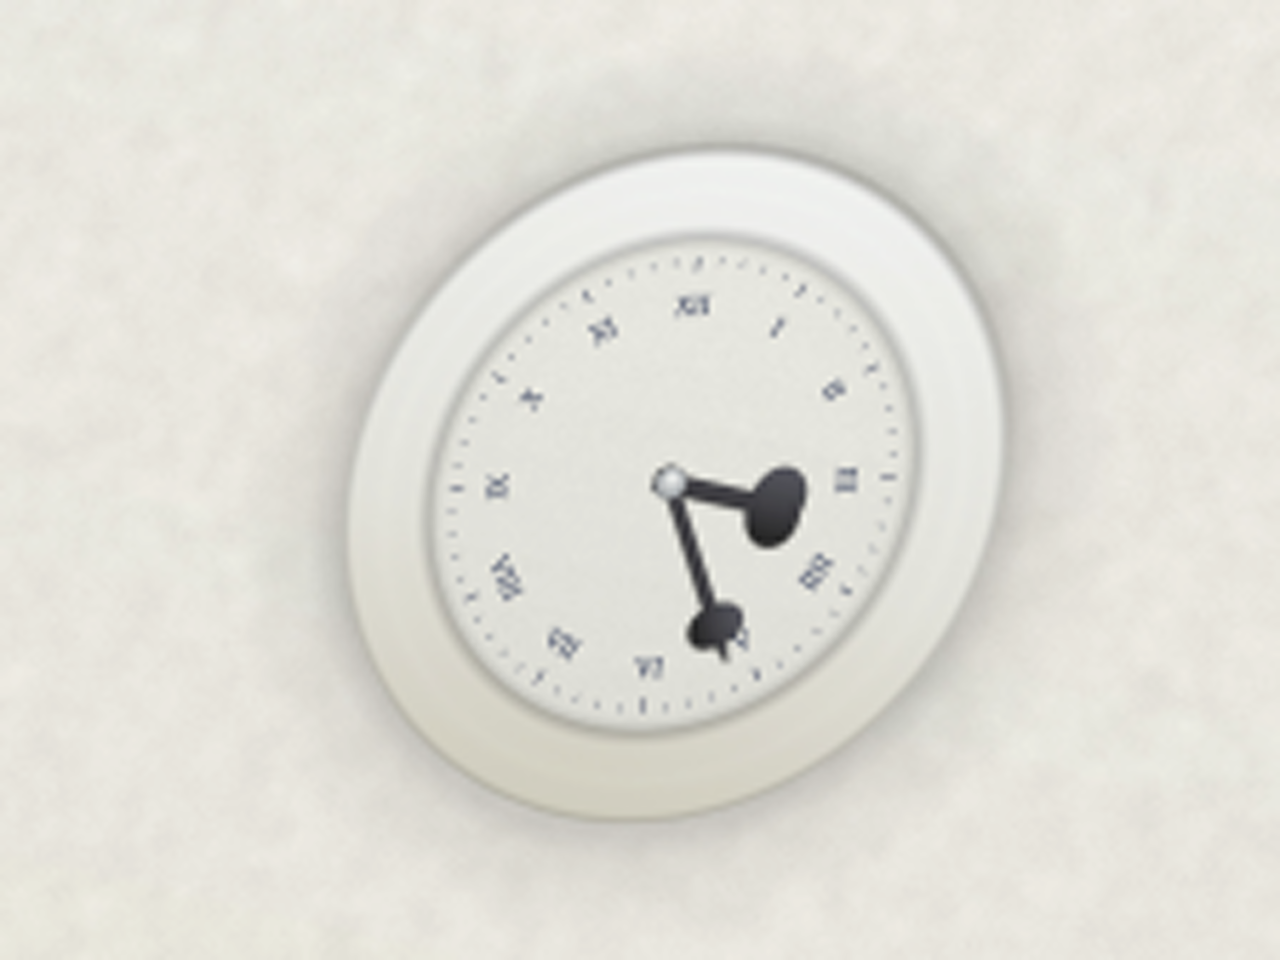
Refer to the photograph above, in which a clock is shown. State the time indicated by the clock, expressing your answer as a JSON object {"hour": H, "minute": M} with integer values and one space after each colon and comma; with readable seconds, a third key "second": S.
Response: {"hour": 3, "minute": 26}
